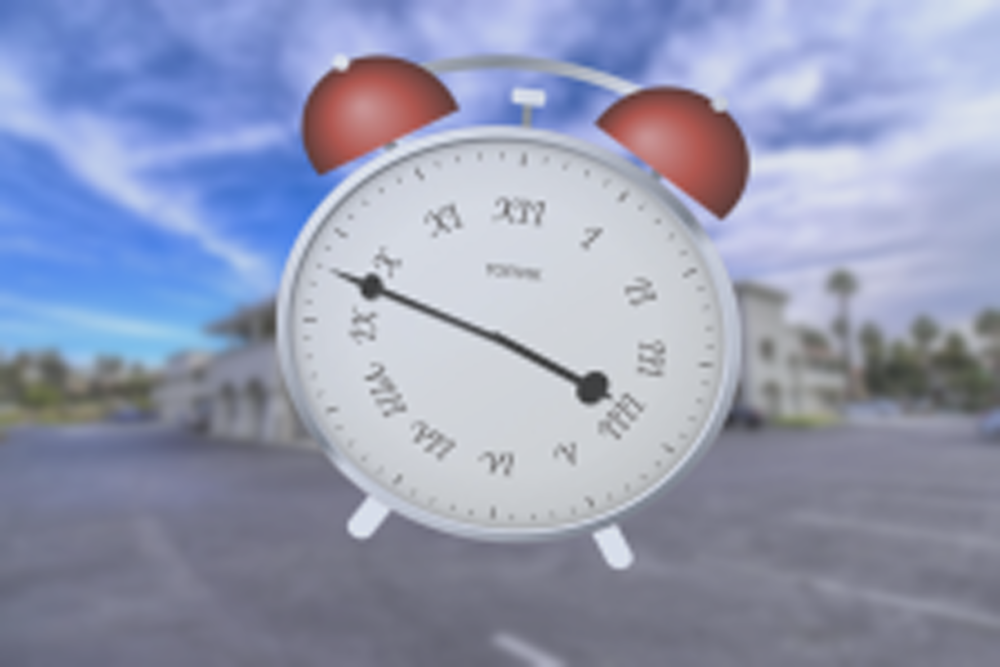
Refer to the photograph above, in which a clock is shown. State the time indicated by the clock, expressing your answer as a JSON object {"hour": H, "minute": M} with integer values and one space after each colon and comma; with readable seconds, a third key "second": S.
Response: {"hour": 3, "minute": 48}
